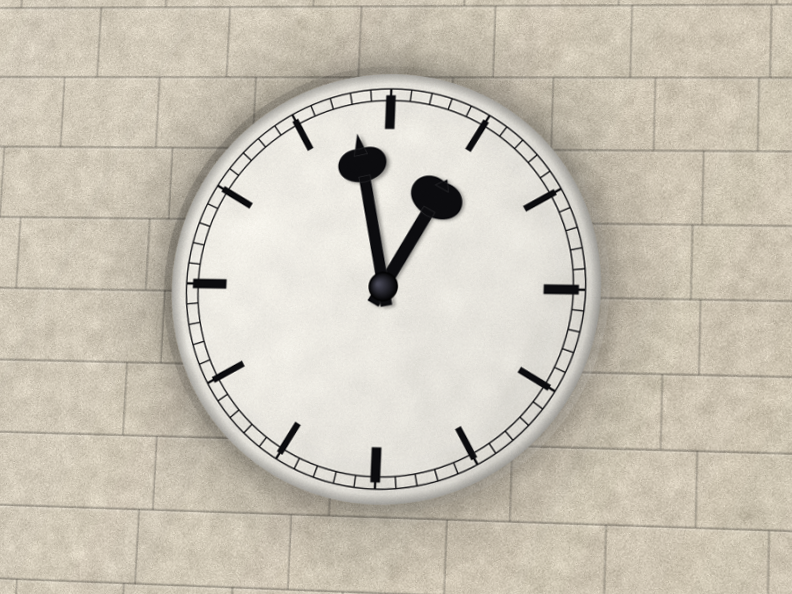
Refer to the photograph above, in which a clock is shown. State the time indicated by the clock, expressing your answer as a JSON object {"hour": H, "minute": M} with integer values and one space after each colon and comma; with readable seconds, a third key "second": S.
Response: {"hour": 12, "minute": 58}
